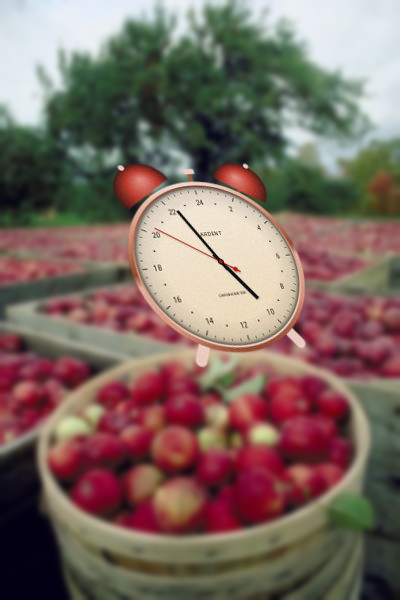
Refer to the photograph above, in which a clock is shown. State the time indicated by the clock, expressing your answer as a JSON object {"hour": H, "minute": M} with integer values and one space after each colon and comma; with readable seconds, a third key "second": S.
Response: {"hour": 9, "minute": 55, "second": 51}
